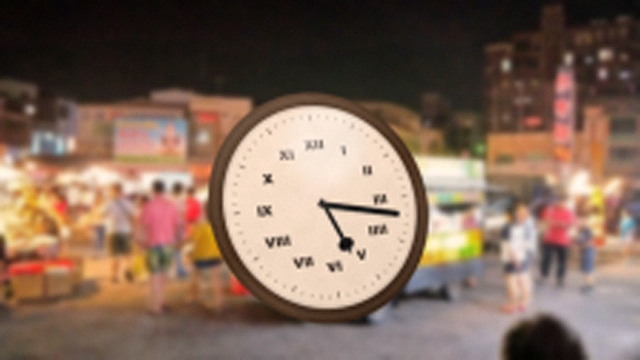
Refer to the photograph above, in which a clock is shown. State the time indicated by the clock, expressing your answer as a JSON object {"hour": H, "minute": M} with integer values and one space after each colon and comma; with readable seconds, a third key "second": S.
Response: {"hour": 5, "minute": 17}
